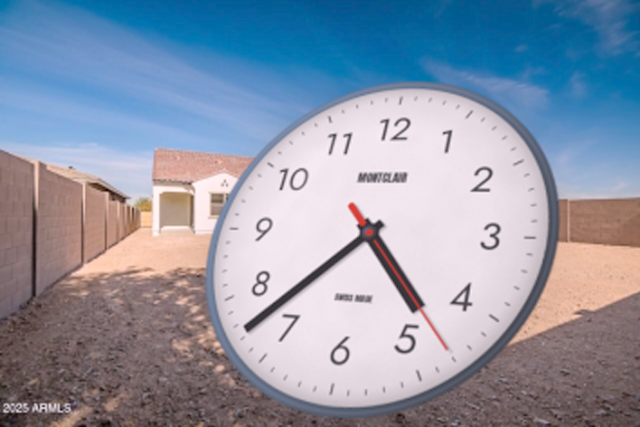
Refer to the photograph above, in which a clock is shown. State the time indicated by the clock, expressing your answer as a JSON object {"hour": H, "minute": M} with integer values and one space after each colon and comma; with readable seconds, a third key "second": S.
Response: {"hour": 4, "minute": 37, "second": 23}
